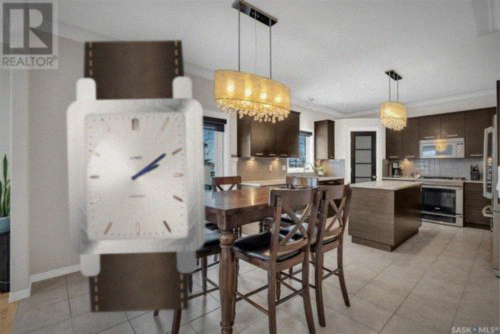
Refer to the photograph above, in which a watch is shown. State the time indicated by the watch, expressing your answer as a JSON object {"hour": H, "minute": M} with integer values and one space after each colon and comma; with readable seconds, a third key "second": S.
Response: {"hour": 2, "minute": 9}
